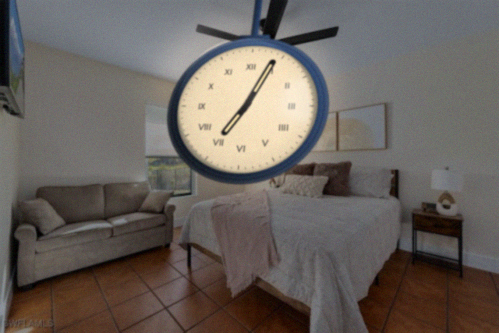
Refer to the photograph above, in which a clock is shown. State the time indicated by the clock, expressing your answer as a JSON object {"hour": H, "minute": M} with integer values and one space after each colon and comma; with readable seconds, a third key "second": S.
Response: {"hour": 7, "minute": 4}
